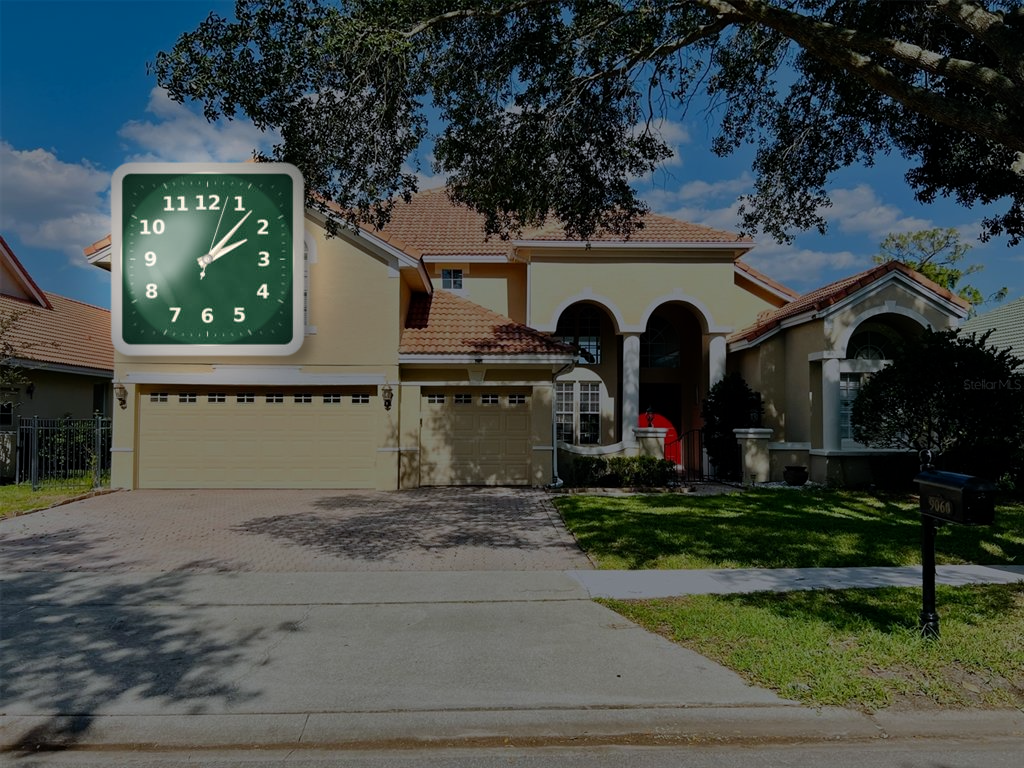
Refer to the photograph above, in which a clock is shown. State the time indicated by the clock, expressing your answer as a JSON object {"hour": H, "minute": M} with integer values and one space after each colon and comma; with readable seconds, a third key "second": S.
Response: {"hour": 2, "minute": 7, "second": 3}
